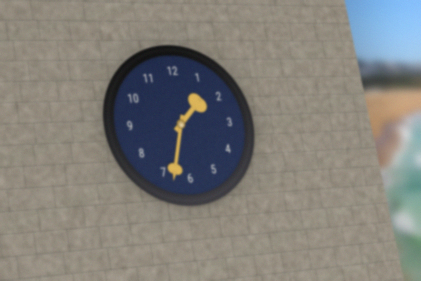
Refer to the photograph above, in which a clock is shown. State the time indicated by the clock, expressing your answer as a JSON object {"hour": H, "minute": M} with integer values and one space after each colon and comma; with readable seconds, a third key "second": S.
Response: {"hour": 1, "minute": 33}
